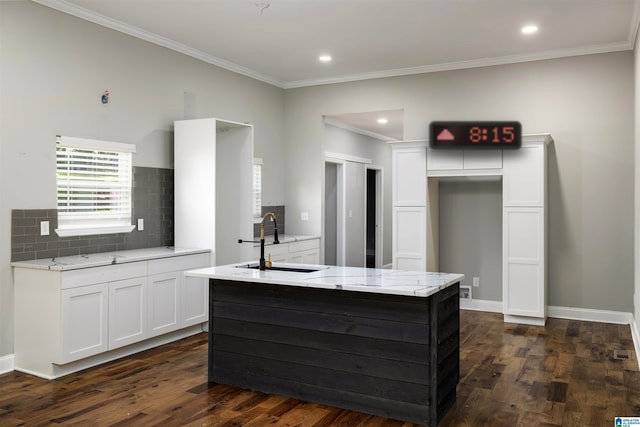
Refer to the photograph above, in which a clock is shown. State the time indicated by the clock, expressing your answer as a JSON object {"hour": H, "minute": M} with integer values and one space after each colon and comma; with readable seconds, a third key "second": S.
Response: {"hour": 8, "minute": 15}
